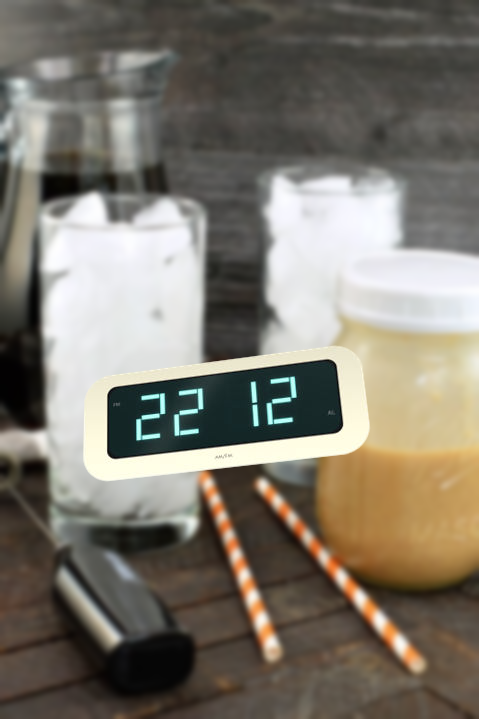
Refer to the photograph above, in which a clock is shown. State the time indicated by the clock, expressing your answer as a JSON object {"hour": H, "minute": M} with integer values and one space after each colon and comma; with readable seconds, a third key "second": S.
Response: {"hour": 22, "minute": 12}
